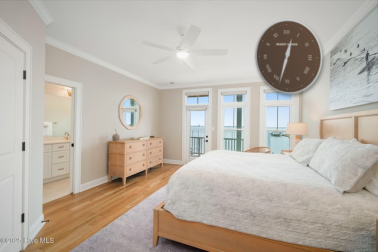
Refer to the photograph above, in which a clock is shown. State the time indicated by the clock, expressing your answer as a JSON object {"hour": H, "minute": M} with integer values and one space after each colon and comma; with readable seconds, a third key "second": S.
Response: {"hour": 12, "minute": 33}
